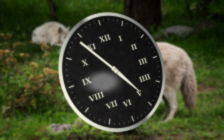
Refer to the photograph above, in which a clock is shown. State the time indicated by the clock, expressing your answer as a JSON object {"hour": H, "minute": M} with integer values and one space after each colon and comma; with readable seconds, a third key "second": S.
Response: {"hour": 4, "minute": 54}
